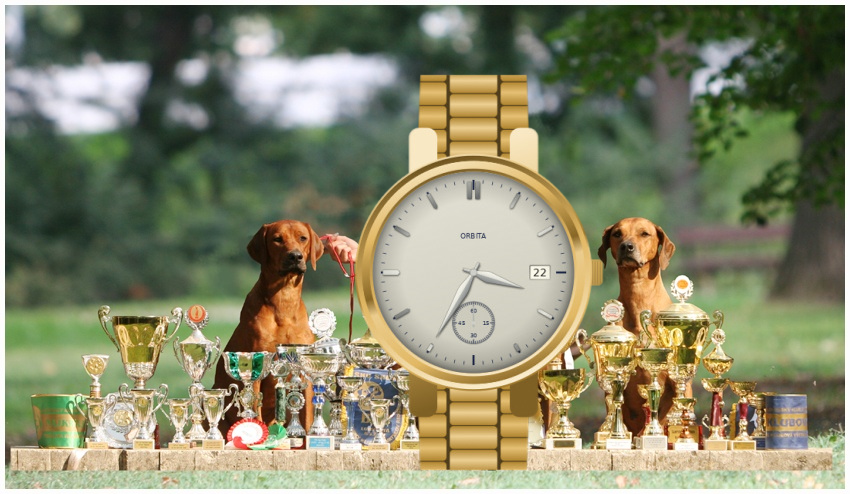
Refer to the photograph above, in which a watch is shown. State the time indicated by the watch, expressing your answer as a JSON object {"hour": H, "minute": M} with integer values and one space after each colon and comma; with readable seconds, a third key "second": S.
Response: {"hour": 3, "minute": 35}
